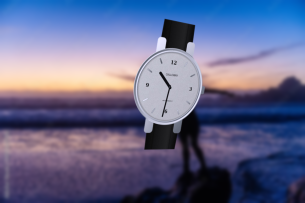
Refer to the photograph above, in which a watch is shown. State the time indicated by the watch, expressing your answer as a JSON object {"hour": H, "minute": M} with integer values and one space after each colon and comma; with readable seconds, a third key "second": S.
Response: {"hour": 10, "minute": 31}
